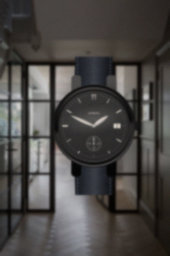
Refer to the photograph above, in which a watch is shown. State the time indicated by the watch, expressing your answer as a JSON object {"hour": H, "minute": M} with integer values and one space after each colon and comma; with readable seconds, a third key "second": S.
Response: {"hour": 1, "minute": 49}
